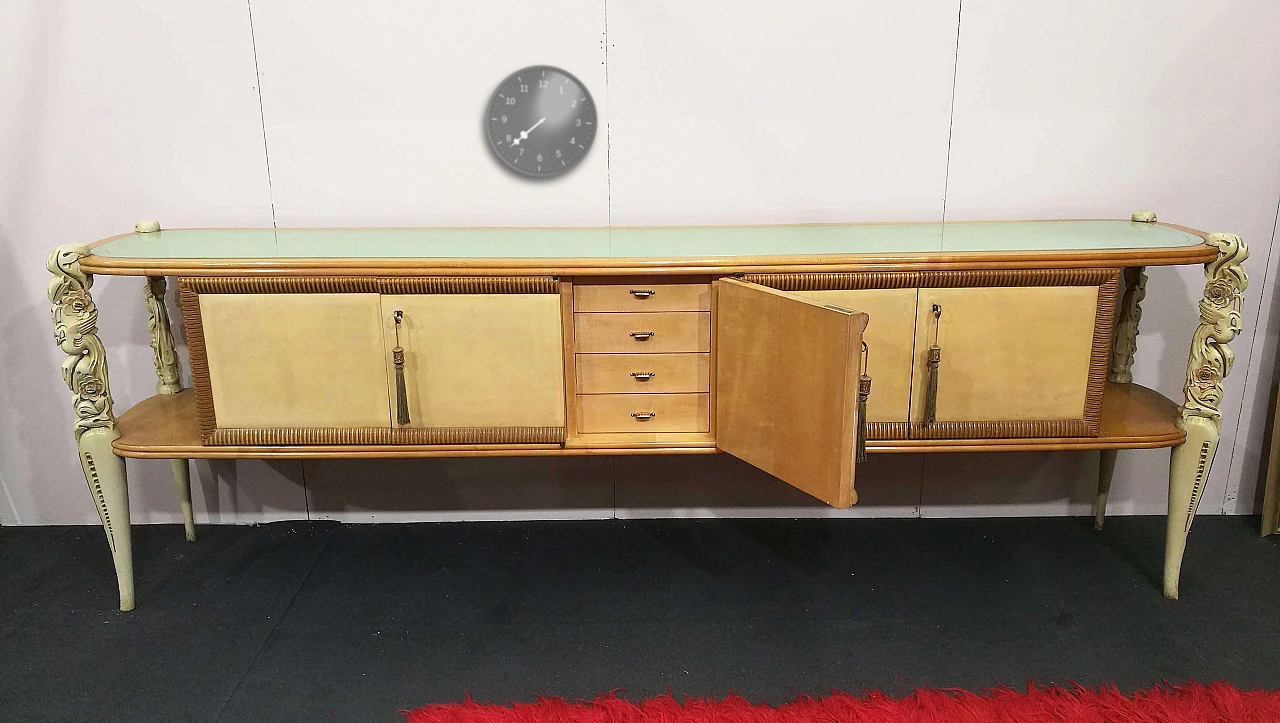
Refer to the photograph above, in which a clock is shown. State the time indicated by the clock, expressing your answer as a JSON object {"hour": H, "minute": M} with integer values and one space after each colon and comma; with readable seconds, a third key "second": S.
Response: {"hour": 7, "minute": 38}
